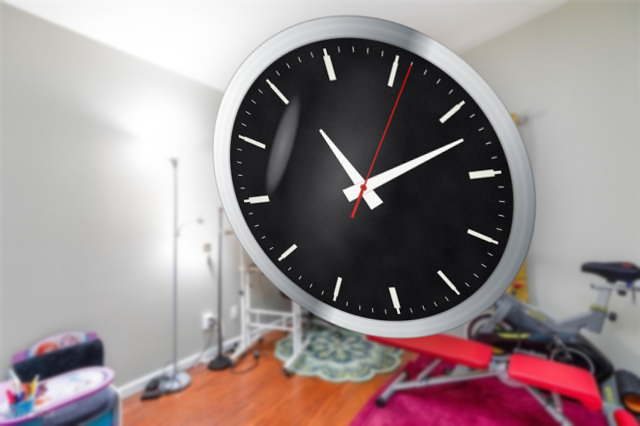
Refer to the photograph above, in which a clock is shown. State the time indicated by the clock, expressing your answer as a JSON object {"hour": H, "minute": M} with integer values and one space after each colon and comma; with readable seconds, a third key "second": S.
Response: {"hour": 11, "minute": 12, "second": 6}
